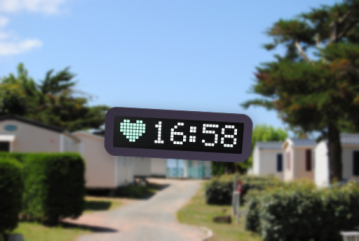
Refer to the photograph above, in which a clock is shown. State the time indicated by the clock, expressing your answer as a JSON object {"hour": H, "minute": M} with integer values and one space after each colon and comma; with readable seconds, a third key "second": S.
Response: {"hour": 16, "minute": 58}
